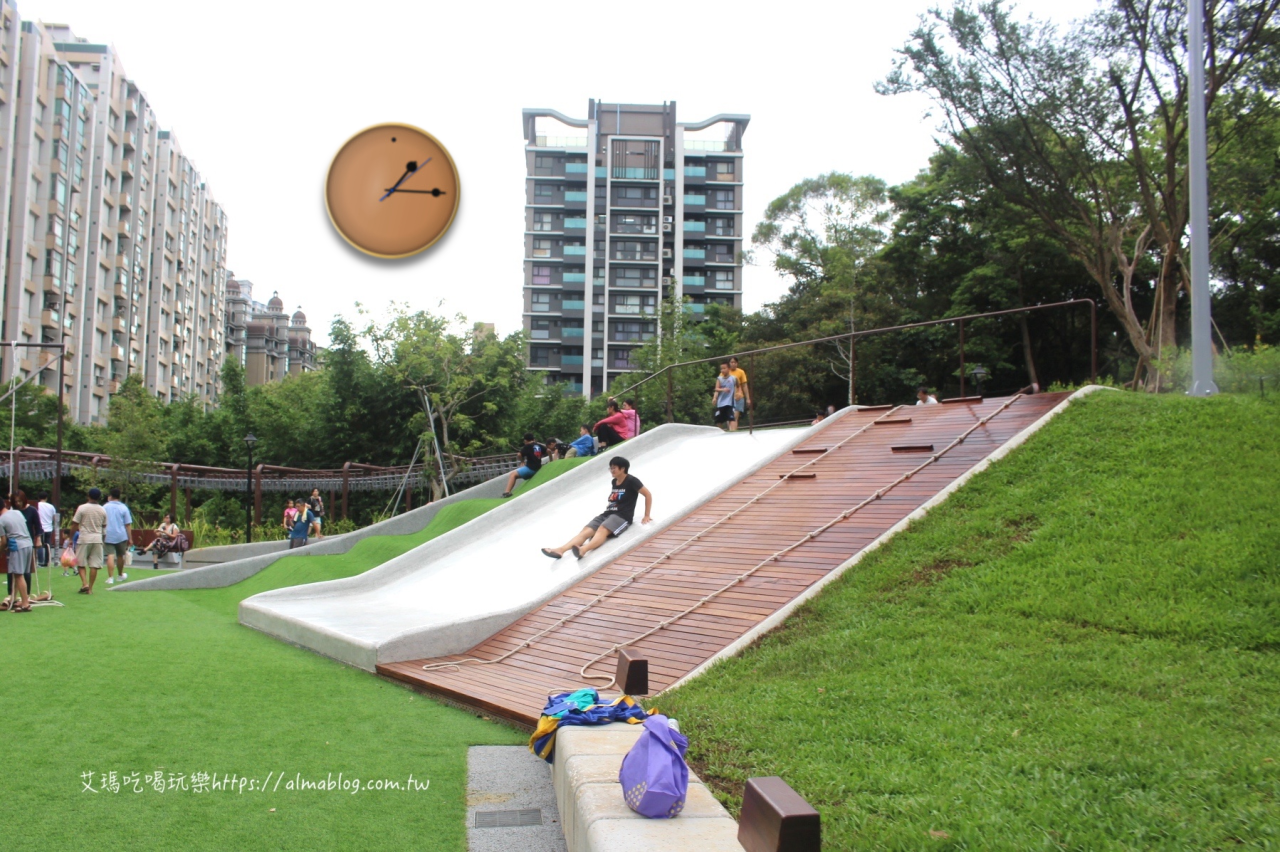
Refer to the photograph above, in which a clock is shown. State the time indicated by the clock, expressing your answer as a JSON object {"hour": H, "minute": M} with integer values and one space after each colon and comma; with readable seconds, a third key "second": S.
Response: {"hour": 1, "minute": 15, "second": 8}
